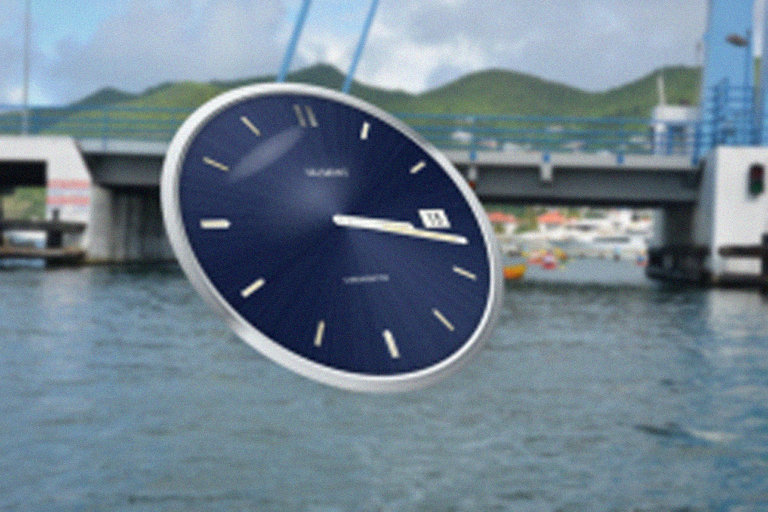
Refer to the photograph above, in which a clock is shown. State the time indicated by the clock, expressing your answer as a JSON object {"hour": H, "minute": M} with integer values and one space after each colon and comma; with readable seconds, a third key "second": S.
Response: {"hour": 3, "minute": 17}
